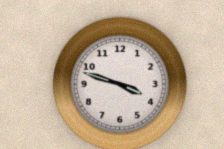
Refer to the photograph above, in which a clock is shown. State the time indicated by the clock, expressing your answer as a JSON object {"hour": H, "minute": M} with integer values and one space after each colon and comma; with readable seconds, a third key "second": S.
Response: {"hour": 3, "minute": 48}
